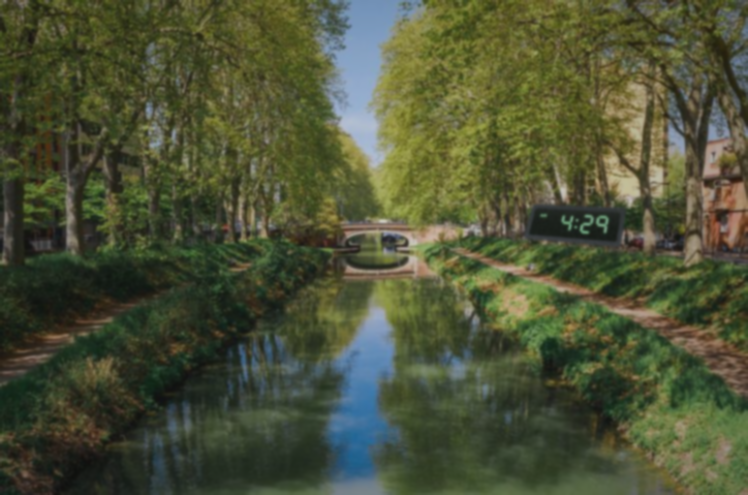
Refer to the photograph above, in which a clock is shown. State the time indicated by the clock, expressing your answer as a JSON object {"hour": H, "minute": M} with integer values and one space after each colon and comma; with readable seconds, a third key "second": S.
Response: {"hour": 4, "minute": 29}
